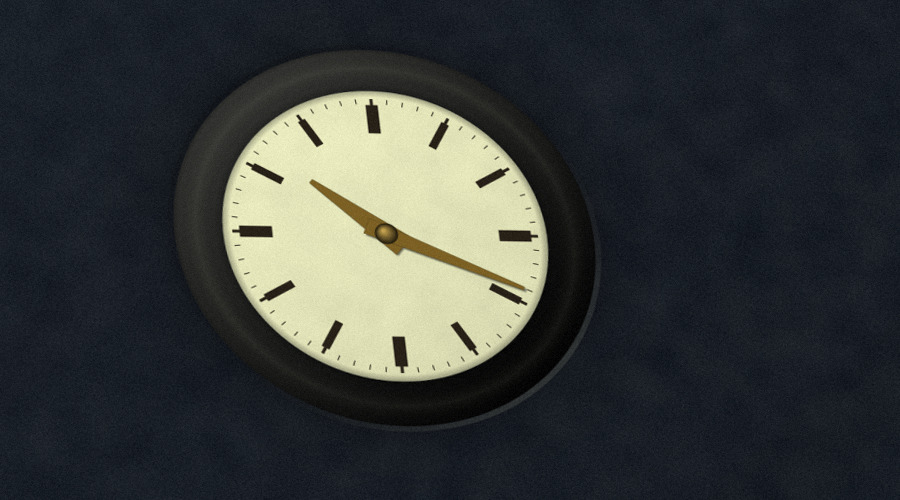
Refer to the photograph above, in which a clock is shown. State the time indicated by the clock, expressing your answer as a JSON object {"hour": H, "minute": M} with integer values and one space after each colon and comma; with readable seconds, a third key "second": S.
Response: {"hour": 10, "minute": 19}
